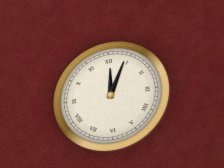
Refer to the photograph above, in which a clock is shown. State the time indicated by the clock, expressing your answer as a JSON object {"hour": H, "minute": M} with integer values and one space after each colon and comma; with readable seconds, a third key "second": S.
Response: {"hour": 12, "minute": 4}
